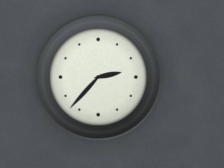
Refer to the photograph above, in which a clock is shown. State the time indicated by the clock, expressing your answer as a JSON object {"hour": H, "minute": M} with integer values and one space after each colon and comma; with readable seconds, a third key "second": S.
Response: {"hour": 2, "minute": 37}
